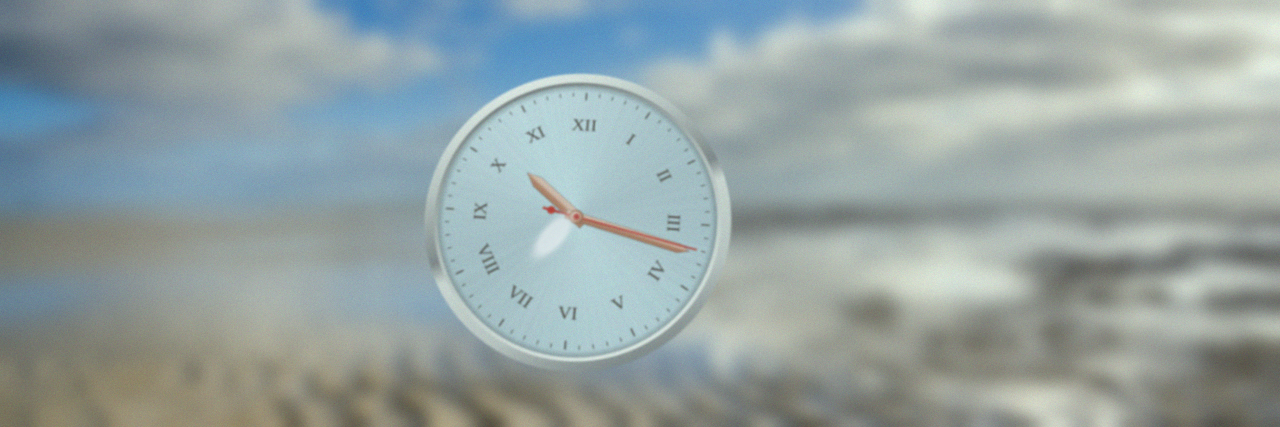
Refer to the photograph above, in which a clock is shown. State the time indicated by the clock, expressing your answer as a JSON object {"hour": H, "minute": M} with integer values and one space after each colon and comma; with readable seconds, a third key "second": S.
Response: {"hour": 10, "minute": 17, "second": 17}
